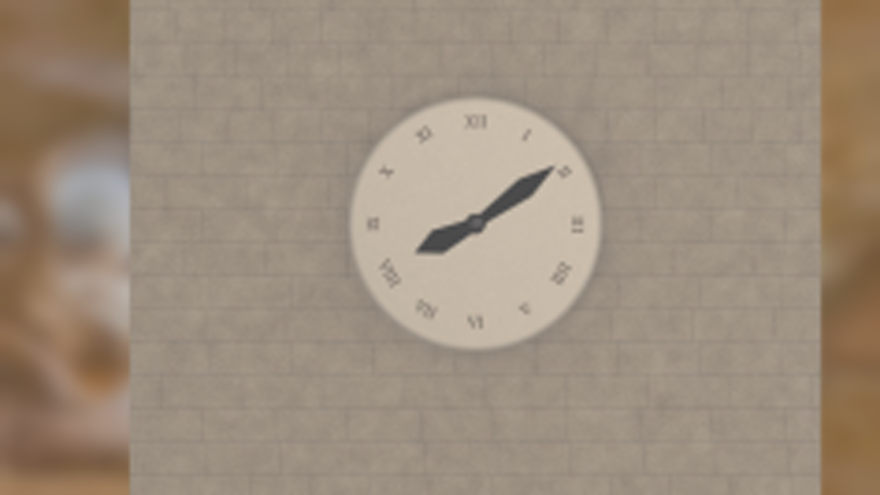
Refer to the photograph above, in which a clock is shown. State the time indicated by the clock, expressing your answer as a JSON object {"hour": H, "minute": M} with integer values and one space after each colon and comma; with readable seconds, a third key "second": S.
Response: {"hour": 8, "minute": 9}
